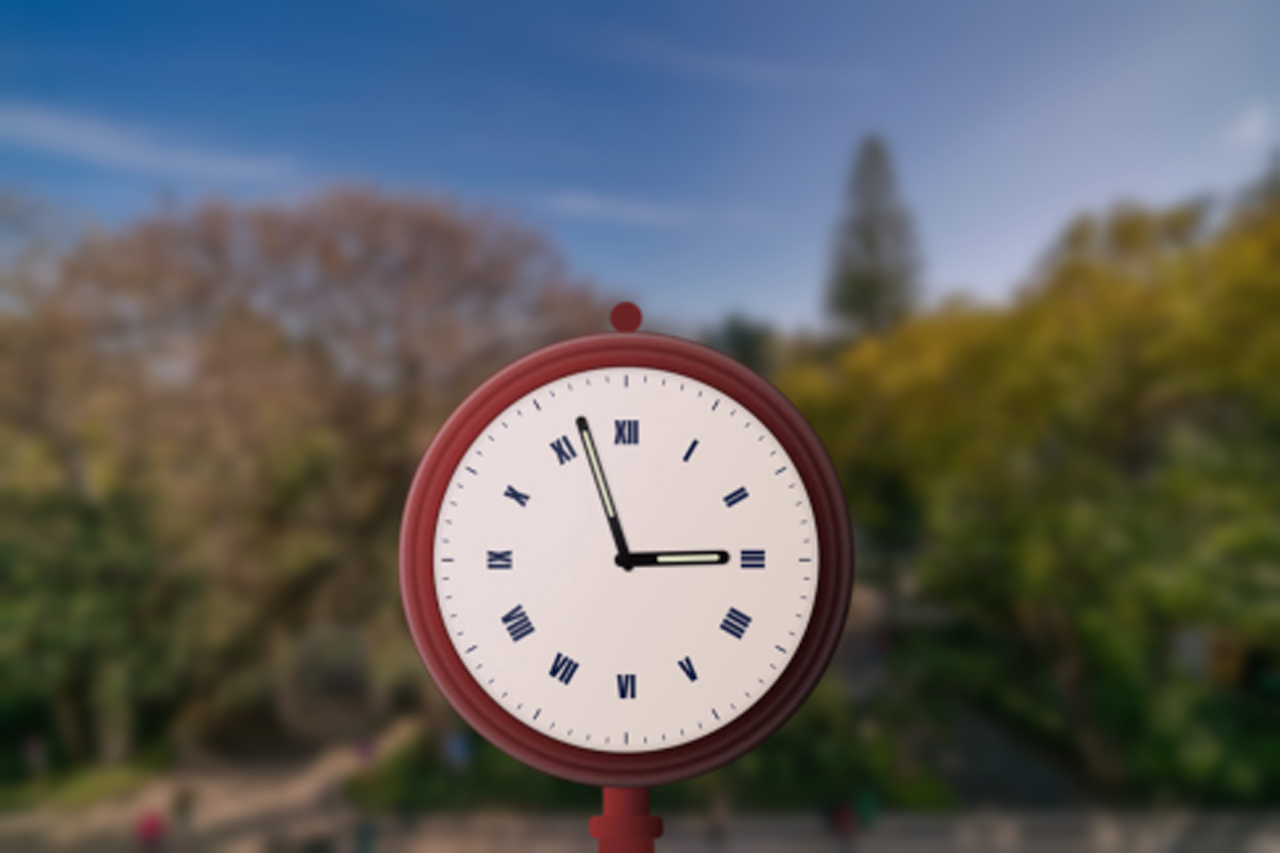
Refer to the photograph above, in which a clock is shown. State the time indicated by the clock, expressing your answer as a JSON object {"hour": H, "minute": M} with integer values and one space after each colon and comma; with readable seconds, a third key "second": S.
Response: {"hour": 2, "minute": 57}
